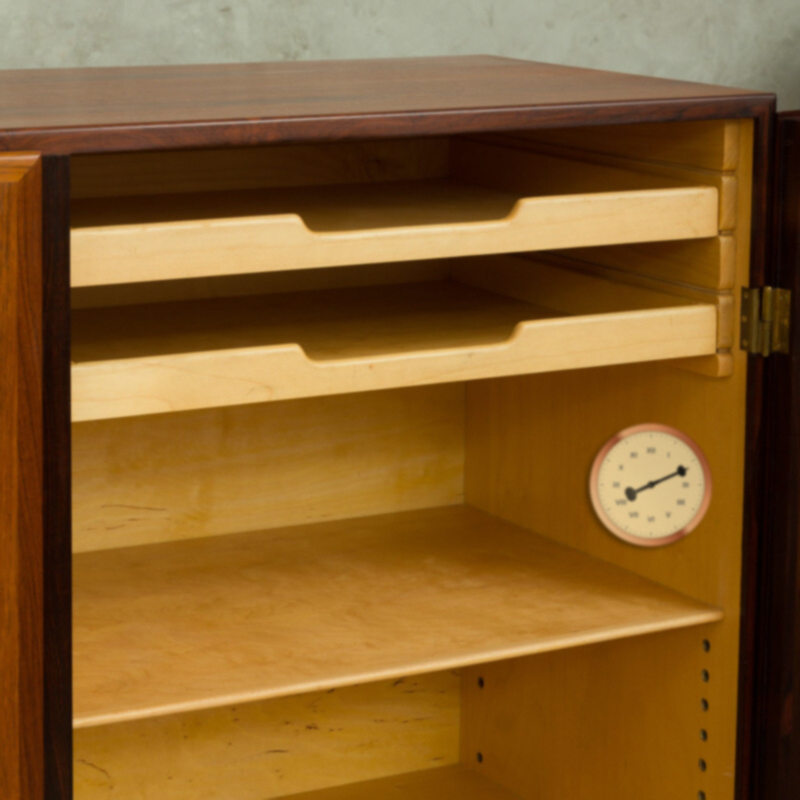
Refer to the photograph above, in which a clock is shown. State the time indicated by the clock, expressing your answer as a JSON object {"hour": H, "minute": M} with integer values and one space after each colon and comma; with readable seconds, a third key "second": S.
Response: {"hour": 8, "minute": 11}
